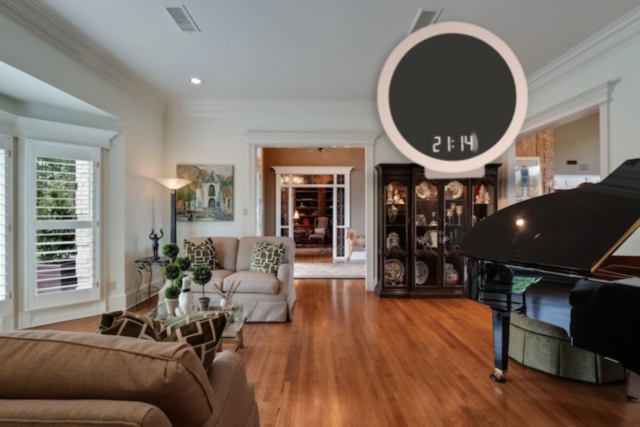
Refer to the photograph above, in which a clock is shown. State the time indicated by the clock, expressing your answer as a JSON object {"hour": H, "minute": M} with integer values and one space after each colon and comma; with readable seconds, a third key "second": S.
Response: {"hour": 21, "minute": 14}
